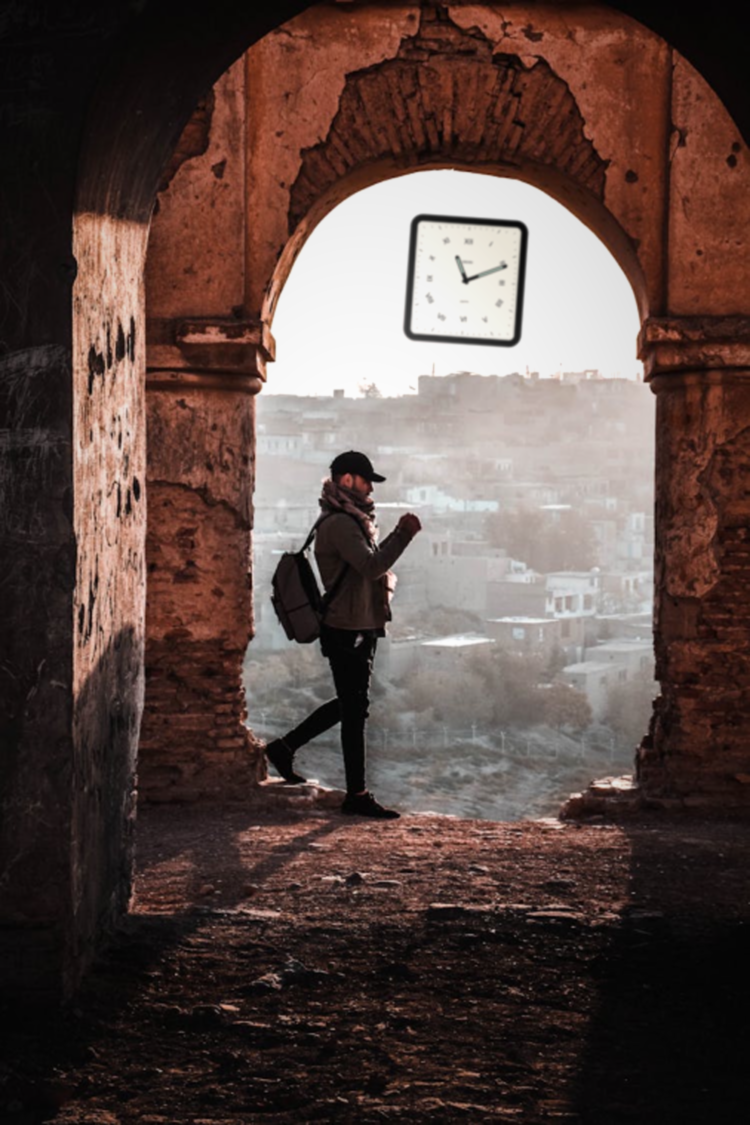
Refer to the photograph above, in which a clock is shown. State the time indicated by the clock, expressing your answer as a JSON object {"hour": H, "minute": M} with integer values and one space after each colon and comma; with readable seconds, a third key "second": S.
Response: {"hour": 11, "minute": 11}
